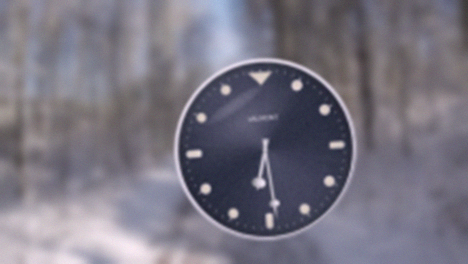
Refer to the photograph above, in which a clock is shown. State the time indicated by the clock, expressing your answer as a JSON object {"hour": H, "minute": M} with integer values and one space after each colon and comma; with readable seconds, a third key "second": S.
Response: {"hour": 6, "minute": 29}
